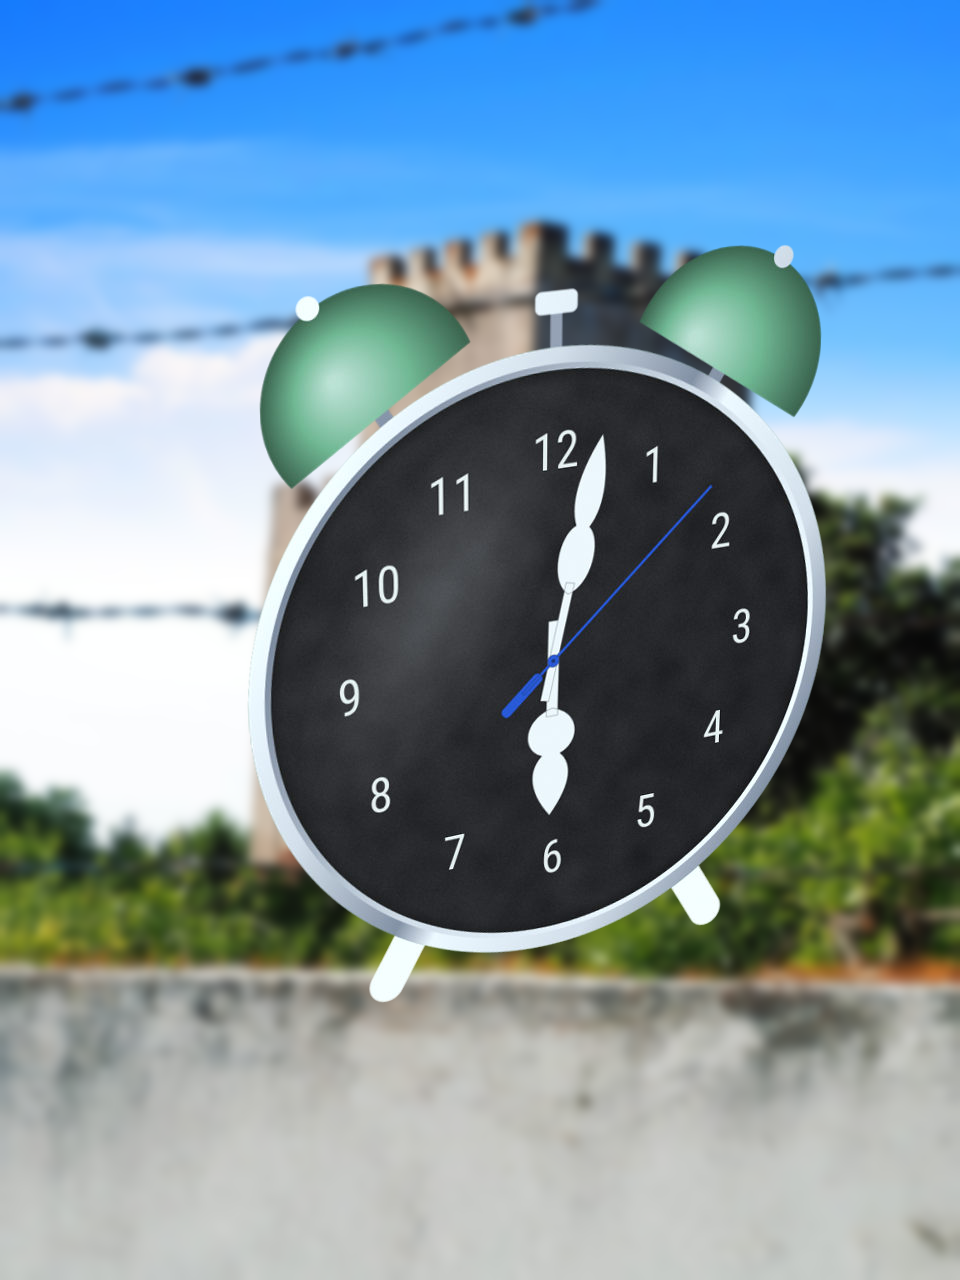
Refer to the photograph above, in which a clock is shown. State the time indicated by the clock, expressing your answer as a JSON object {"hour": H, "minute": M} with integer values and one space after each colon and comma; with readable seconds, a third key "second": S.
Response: {"hour": 6, "minute": 2, "second": 8}
